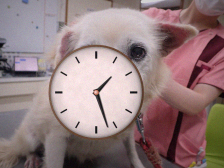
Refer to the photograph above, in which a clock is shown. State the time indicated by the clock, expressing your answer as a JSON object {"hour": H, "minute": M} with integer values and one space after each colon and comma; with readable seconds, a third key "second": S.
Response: {"hour": 1, "minute": 27}
